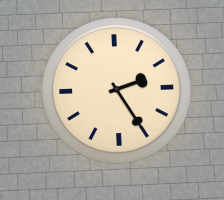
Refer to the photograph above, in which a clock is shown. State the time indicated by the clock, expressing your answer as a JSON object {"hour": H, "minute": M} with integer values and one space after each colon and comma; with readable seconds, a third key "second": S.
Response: {"hour": 2, "minute": 25}
